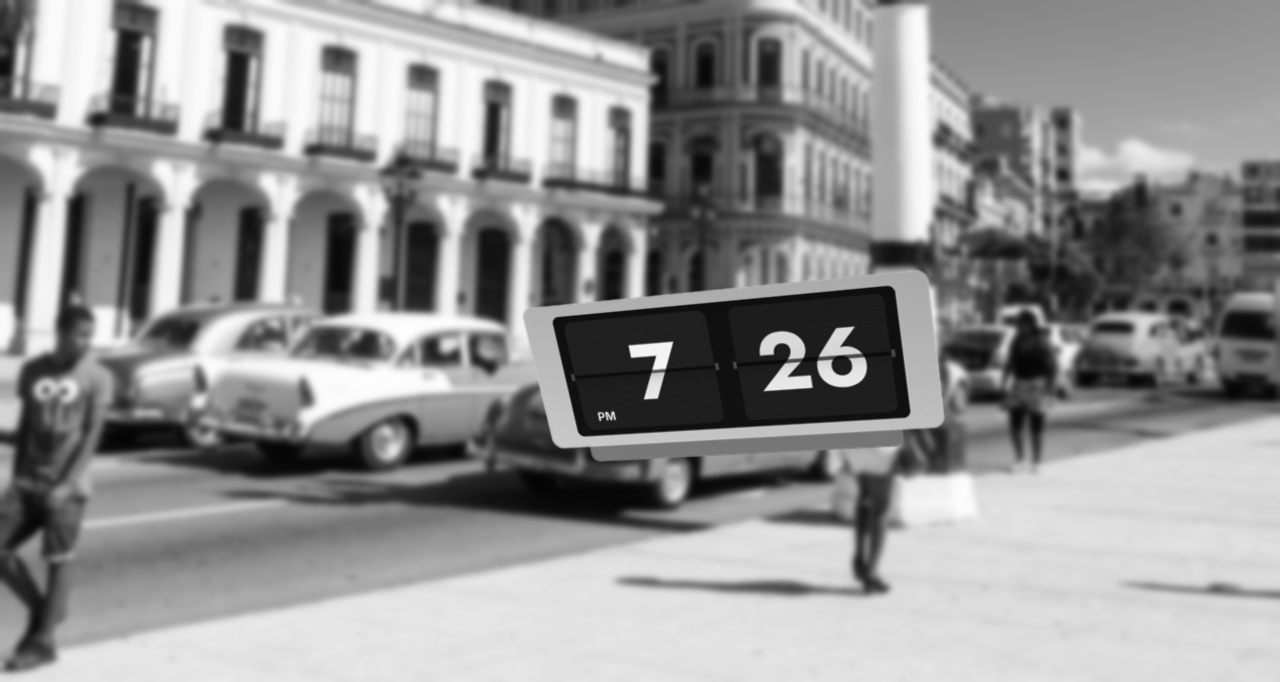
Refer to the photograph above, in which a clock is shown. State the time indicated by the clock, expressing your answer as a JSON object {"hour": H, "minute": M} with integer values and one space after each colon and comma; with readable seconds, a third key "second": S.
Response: {"hour": 7, "minute": 26}
